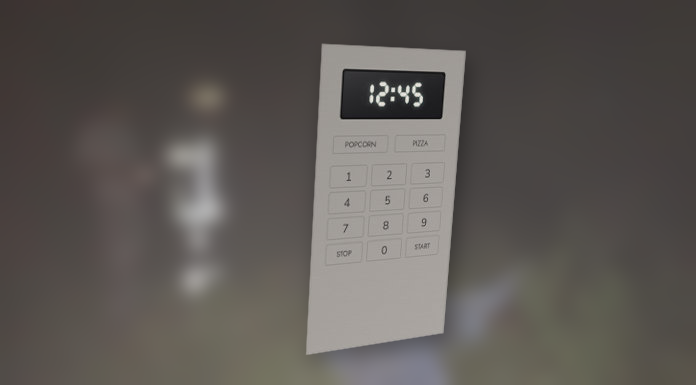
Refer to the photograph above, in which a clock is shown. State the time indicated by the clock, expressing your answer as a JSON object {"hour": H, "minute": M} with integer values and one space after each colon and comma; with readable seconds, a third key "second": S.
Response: {"hour": 12, "minute": 45}
